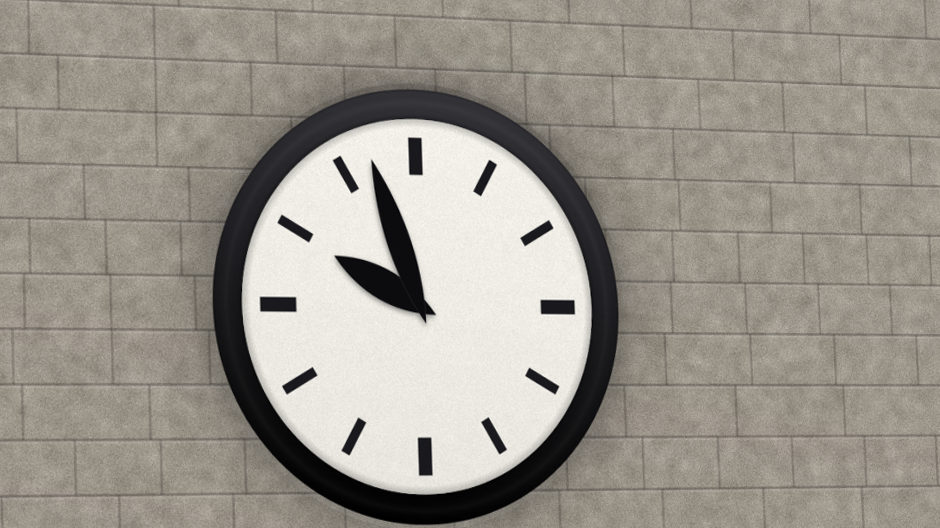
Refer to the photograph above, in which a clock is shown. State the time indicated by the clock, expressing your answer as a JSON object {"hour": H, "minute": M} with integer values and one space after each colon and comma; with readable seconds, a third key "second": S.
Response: {"hour": 9, "minute": 57}
